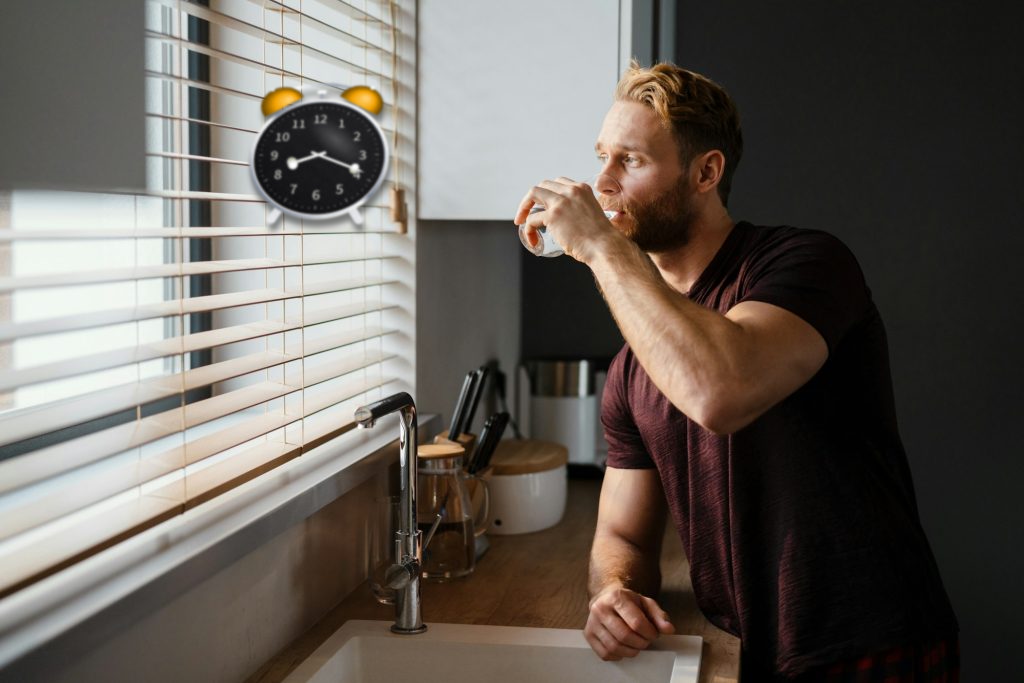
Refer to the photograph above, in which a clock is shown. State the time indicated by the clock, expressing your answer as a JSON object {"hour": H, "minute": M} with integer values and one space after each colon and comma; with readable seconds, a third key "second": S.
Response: {"hour": 8, "minute": 19}
